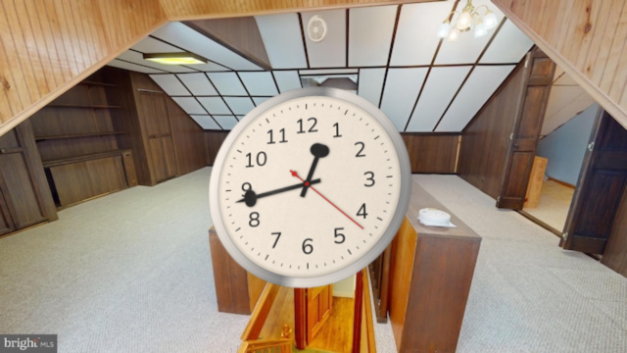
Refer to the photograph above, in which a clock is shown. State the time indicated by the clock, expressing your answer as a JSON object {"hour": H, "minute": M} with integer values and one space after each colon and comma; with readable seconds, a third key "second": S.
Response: {"hour": 12, "minute": 43, "second": 22}
